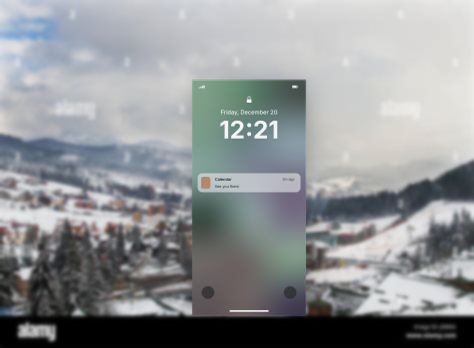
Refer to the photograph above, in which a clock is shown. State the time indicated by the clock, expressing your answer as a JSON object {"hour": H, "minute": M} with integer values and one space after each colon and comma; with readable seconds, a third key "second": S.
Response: {"hour": 12, "minute": 21}
